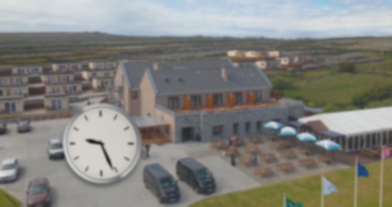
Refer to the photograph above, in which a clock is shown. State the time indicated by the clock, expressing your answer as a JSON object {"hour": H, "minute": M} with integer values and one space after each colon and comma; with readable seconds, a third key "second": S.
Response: {"hour": 9, "minute": 26}
